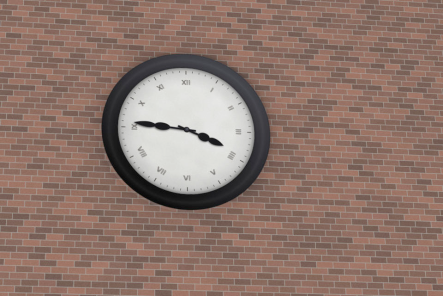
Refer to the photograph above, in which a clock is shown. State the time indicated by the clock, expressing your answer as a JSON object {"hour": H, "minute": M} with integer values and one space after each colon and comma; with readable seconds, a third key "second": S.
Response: {"hour": 3, "minute": 46}
